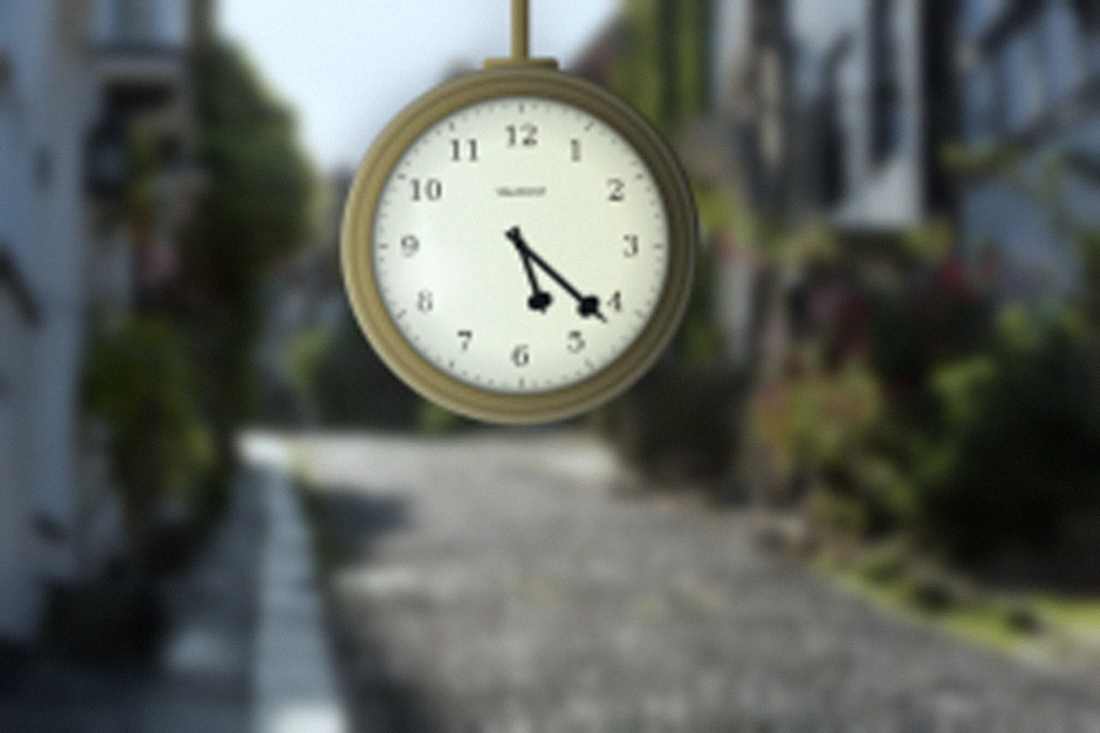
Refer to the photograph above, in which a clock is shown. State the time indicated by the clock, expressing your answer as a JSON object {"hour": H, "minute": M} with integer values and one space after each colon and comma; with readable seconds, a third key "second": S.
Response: {"hour": 5, "minute": 22}
